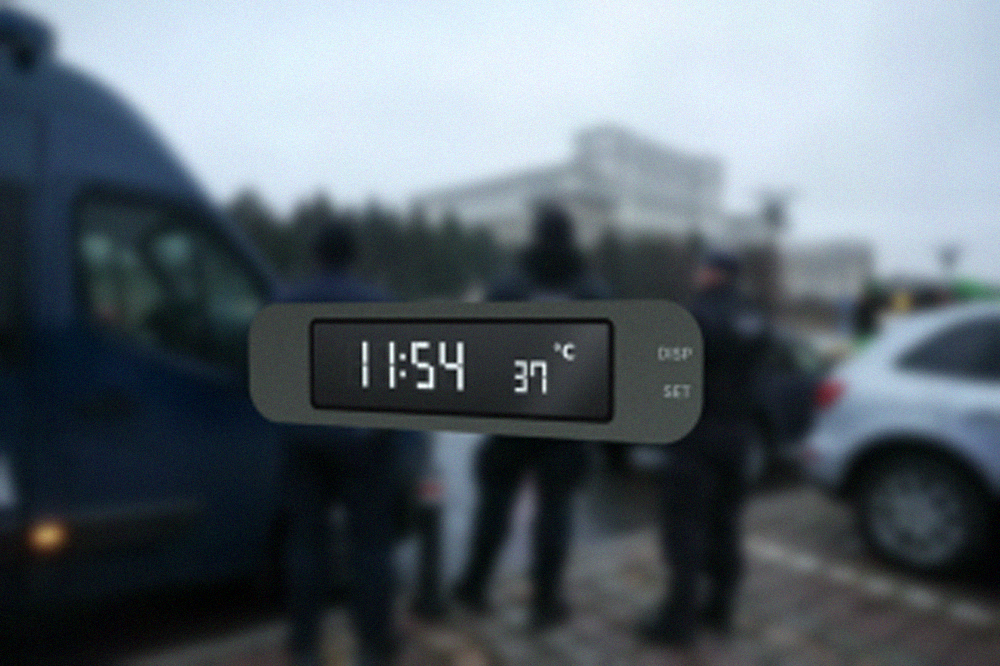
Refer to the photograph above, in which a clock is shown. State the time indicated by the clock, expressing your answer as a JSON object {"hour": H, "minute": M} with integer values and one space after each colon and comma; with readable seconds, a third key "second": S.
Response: {"hour": 11, "minute": 54}
